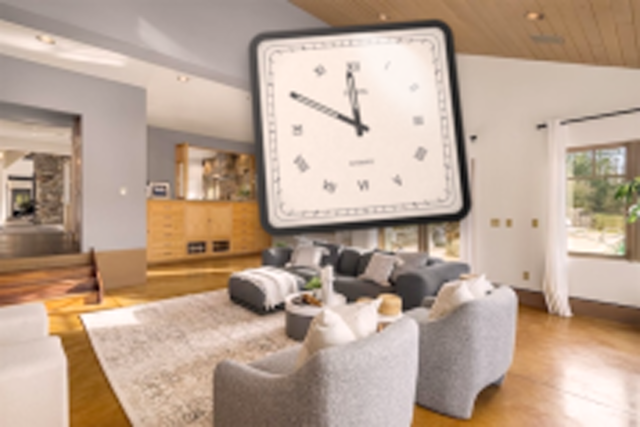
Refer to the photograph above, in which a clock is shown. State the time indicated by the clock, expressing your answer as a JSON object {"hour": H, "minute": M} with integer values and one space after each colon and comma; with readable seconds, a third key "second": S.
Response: {"hour": 11, "minute": 50}
